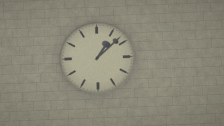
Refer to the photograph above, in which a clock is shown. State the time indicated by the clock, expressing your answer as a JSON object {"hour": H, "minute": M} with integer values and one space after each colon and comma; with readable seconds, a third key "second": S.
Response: {"hour": 1, "minute": 8}
